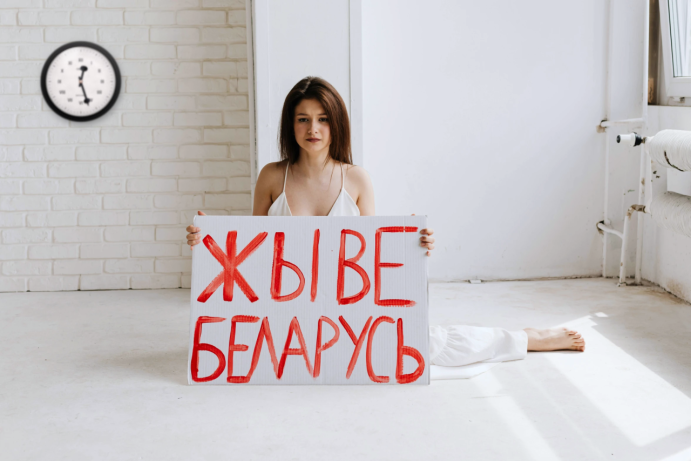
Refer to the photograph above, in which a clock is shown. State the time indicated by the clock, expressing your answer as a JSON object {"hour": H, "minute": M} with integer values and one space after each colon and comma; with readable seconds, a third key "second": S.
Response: {"hour": 12, "minute": 27}
